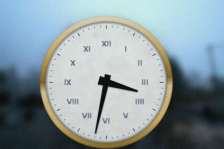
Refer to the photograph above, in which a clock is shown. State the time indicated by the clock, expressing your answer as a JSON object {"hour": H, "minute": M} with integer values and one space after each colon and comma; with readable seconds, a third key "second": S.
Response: {"hour": 3, "minute": 32}
